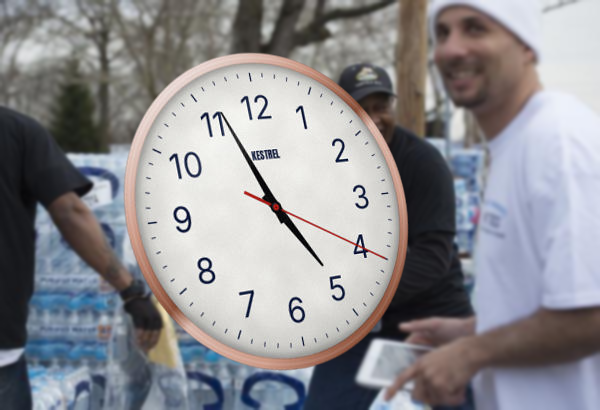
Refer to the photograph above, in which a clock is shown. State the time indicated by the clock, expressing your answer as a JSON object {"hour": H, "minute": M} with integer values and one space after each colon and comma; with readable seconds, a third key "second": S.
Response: {"hour": 4, "minute": 56, "second": 20}
